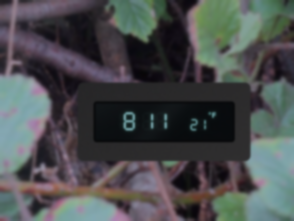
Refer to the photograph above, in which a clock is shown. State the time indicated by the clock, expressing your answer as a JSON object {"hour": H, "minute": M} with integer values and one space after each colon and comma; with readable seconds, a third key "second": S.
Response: {"hour": 8, "minute": 11}
